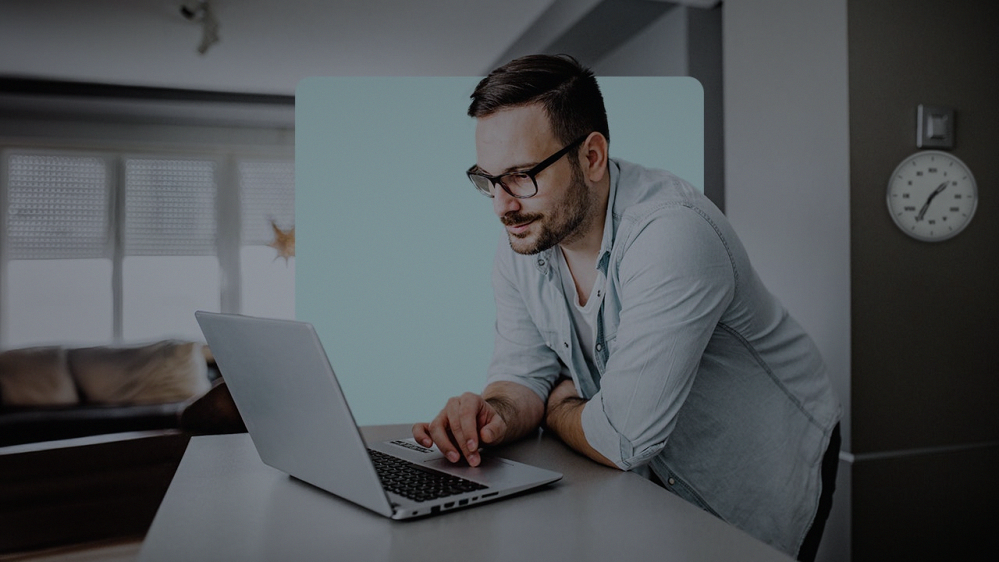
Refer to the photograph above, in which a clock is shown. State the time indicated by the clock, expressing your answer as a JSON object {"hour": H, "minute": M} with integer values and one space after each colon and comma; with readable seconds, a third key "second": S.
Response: {"hour": 1, "minute": 35}
